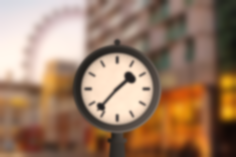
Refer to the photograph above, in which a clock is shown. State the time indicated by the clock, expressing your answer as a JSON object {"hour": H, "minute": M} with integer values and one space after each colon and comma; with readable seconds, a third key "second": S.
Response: {"hour": 1, "minute": 37}
